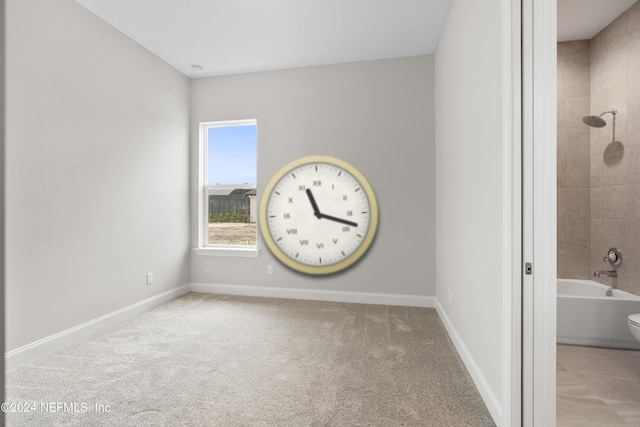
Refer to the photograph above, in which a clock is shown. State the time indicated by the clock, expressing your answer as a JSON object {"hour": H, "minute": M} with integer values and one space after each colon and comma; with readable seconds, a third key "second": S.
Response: {"hour": 11, "minute": 18}
